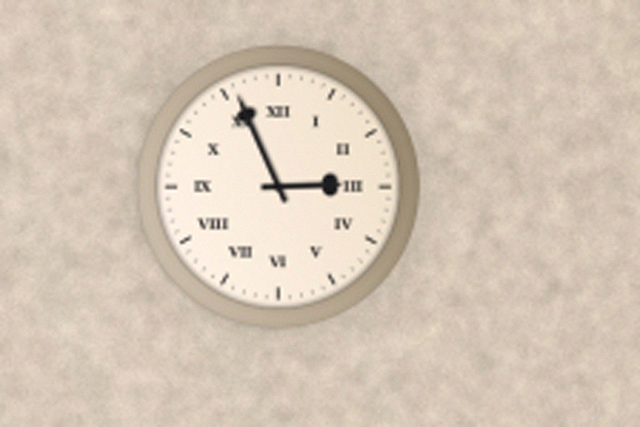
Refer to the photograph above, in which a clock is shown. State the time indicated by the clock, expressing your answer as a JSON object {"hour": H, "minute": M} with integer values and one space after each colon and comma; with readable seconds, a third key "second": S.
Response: {"hour": 2, "minute": 56}
